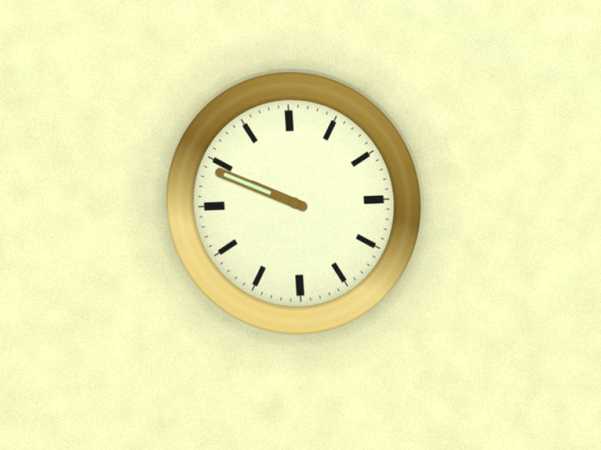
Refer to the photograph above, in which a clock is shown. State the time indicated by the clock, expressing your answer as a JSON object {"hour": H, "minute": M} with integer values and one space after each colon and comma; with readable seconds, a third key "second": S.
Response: {"hour": 9, "minute": 49}
